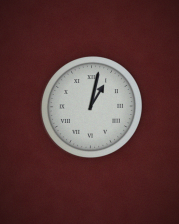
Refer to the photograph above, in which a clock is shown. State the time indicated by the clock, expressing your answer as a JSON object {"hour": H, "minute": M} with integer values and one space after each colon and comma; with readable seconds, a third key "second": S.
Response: {"hour": 1, "minute": 2}
